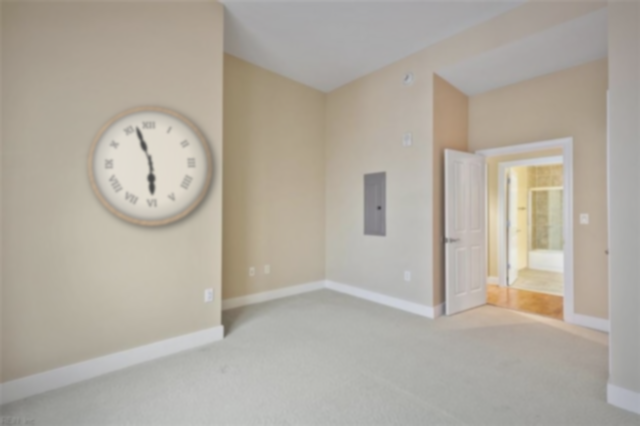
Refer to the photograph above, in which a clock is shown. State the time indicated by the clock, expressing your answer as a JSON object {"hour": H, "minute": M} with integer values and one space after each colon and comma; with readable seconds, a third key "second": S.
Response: {"hour": 5, "minute": 57}
